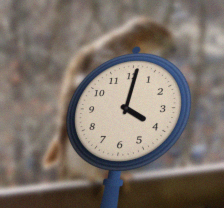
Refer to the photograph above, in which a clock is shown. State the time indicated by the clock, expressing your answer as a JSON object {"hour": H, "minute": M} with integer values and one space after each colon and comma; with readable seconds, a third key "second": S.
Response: {"hour": 4, "minute": 1}
